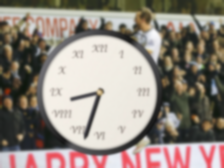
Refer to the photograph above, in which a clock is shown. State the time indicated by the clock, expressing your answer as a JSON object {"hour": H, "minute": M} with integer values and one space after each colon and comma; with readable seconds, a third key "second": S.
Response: {"hour": 8, "minute": 33}
